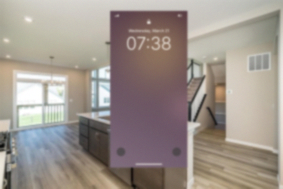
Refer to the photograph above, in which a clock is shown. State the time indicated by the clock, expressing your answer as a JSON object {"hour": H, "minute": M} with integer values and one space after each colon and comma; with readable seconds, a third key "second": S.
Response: {"hour": 7, "minute": 38}
